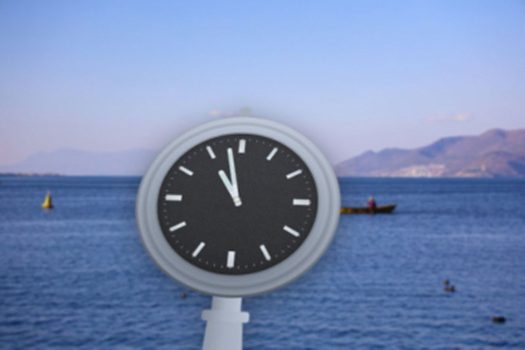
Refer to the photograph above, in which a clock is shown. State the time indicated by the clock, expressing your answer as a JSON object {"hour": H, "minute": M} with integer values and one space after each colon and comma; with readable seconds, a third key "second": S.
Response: {"hour": 10, "minute": 58}
